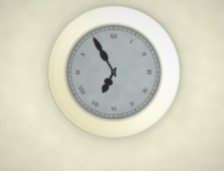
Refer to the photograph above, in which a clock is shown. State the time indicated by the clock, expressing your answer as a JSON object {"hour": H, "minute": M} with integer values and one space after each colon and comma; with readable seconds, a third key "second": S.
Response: {"hour": 6, "minute": 55}
